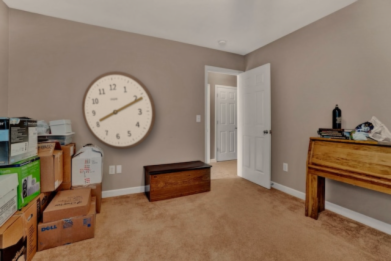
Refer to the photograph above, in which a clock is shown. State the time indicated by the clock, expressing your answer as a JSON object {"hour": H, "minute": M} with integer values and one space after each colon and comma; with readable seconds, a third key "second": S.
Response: {"hour": 8, "minute": 11}
